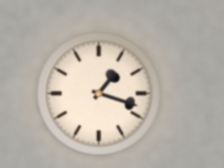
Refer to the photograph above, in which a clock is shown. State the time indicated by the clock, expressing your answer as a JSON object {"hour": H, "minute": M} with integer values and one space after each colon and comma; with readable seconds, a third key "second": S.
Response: {"hour": 1, "minute": 18}
